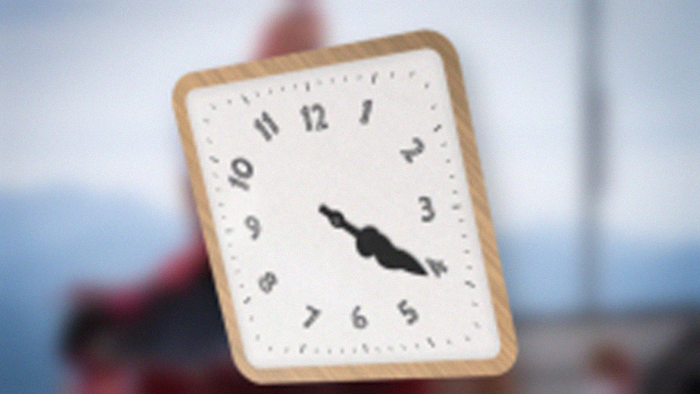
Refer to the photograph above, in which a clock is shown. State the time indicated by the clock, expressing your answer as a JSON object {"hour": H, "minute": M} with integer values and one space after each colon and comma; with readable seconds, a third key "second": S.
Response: {"hour": 4, "minute": 21}
